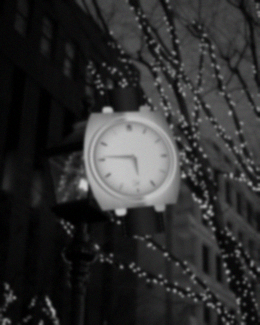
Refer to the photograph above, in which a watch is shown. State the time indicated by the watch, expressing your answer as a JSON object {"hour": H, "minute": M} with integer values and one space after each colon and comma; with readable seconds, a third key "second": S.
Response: {"hour": 5, "minute": 46}
